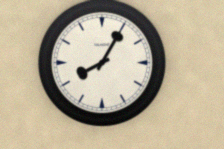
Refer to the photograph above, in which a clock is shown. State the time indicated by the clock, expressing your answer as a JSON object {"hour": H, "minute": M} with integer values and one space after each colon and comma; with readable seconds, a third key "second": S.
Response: {"hour": 8, "minute": 5}
